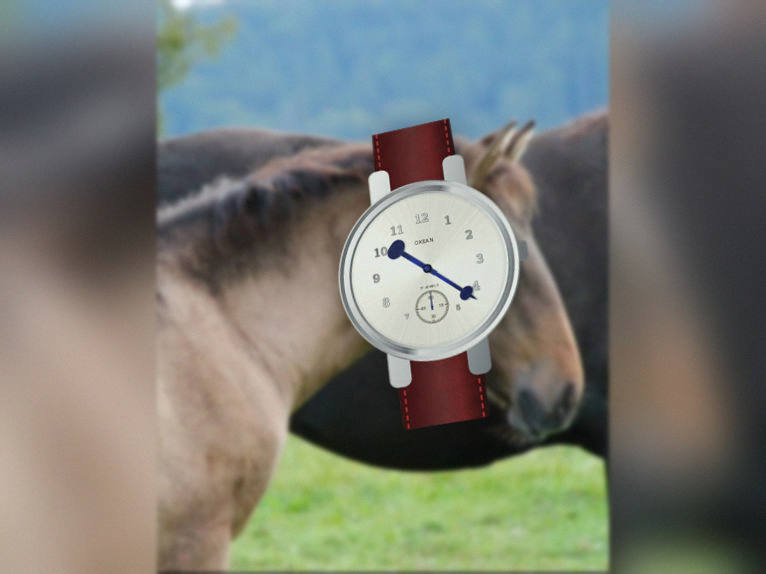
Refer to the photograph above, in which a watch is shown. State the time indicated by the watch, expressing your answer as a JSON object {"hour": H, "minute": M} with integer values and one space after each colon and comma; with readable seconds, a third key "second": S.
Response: {"hour": 10, "minute": 22}
